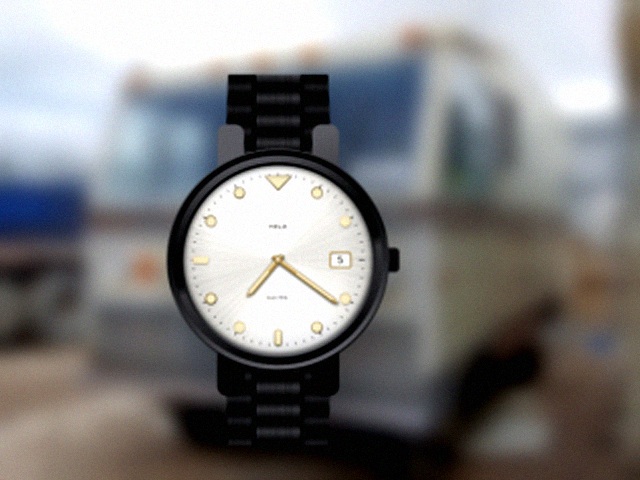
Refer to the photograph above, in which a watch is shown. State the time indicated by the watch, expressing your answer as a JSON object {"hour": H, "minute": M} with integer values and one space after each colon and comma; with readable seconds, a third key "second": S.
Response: {"hour": 7, "minute": 21}
